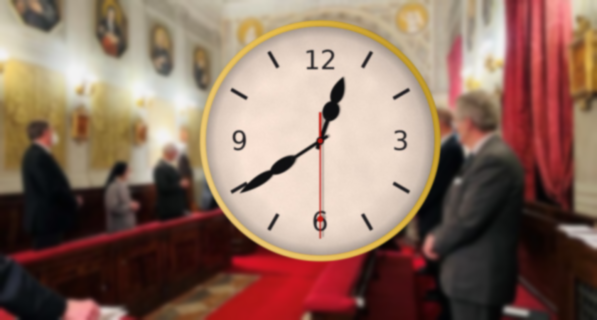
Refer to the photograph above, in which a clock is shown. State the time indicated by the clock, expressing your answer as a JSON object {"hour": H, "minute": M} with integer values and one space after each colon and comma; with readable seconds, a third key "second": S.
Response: {"hour": 12, "minute": 39, "second": 30}
